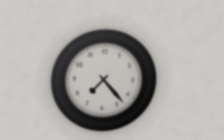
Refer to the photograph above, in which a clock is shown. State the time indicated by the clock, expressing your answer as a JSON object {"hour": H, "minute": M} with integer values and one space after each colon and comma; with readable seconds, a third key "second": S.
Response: {"hour": 7, "minute": 23}
